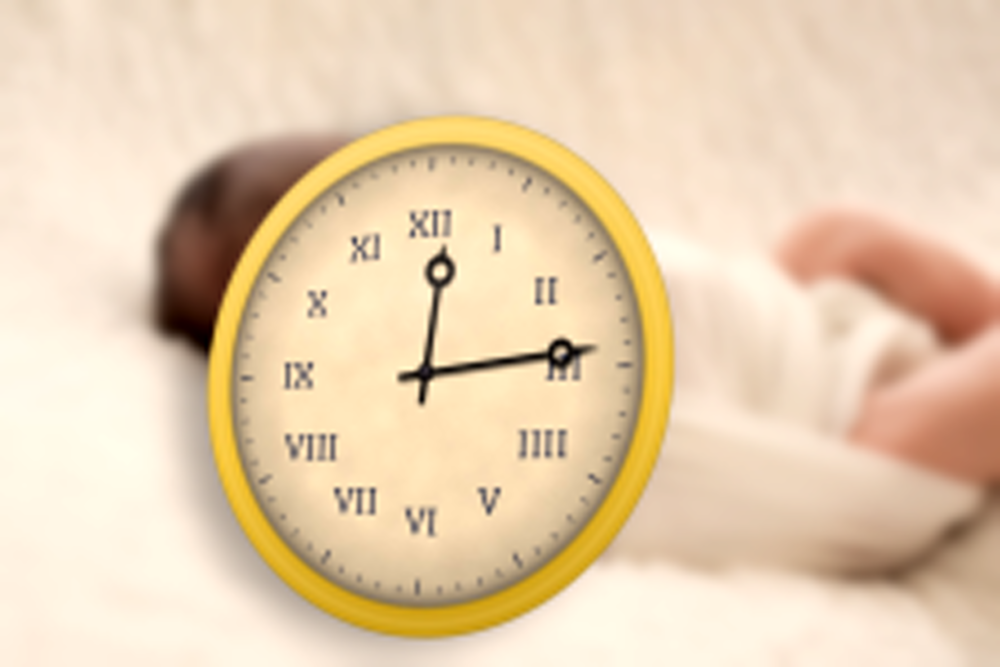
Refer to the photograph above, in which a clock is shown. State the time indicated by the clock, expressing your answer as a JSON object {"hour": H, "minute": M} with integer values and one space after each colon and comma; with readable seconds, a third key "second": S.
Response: {"hour": 12, "minute": 14}
